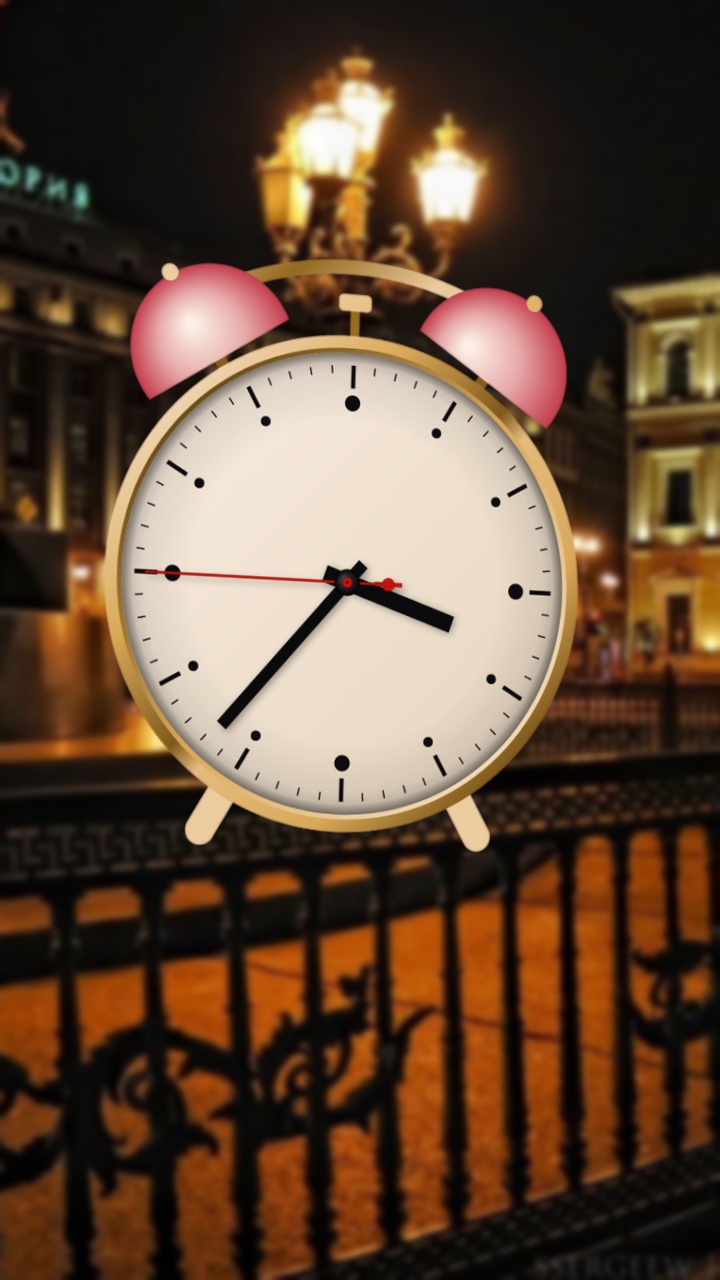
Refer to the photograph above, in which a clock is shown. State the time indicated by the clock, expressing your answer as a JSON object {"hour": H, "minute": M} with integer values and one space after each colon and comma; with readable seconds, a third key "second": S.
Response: {"hour": 3, "minute": 36, "second": 45}
